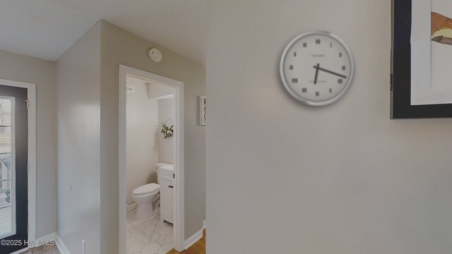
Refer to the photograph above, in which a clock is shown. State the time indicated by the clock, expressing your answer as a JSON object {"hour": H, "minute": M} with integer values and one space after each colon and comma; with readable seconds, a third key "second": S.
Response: {"hour": 6, "minute": 18}
